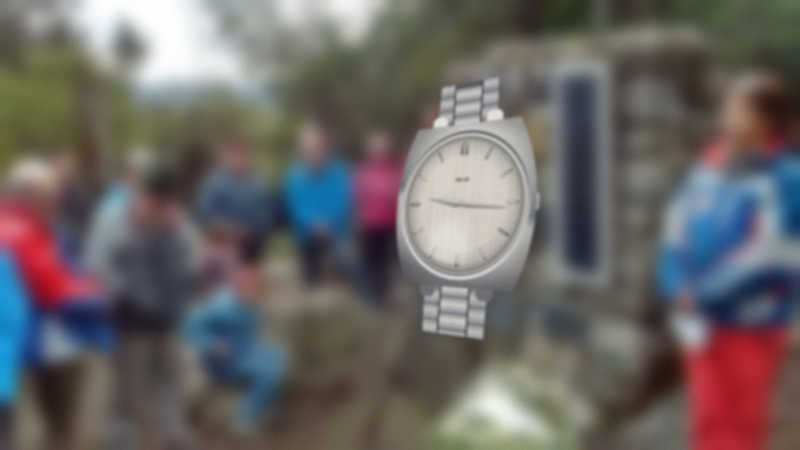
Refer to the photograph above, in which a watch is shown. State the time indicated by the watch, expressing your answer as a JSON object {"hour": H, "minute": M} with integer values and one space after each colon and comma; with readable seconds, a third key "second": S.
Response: {"hour": 9, "minute": 16}
